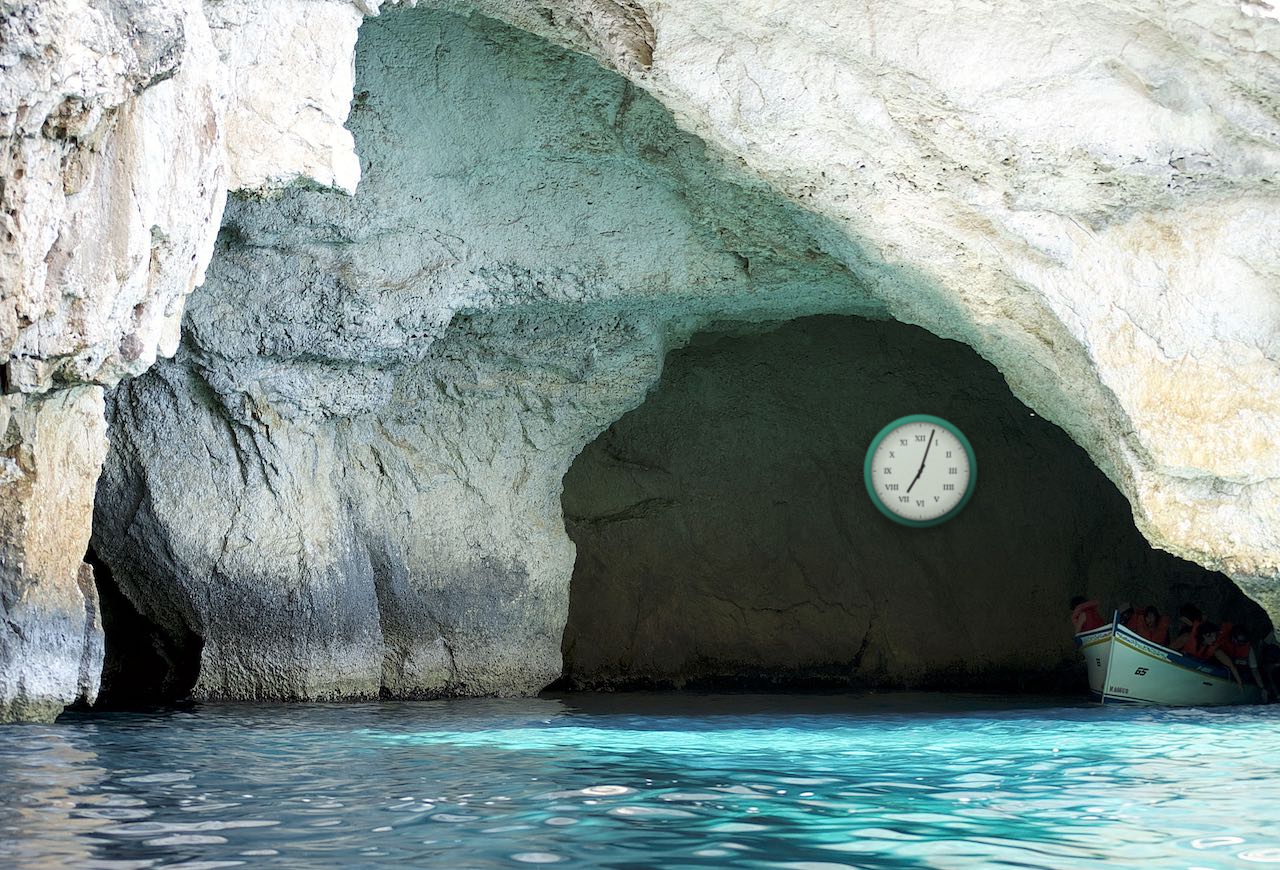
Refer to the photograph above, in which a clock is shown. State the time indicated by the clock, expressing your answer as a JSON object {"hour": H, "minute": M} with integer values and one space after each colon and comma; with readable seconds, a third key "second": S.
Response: {"hour": 7, "minute": 3}
